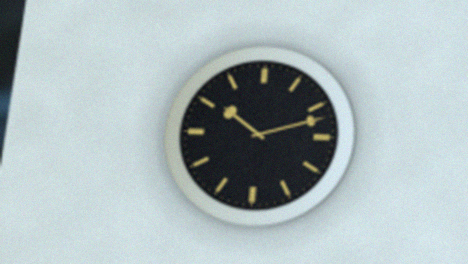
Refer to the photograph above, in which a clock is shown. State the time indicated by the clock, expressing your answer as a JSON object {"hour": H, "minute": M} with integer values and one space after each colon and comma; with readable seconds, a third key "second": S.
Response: {"hour": 10, "minute": 12}
